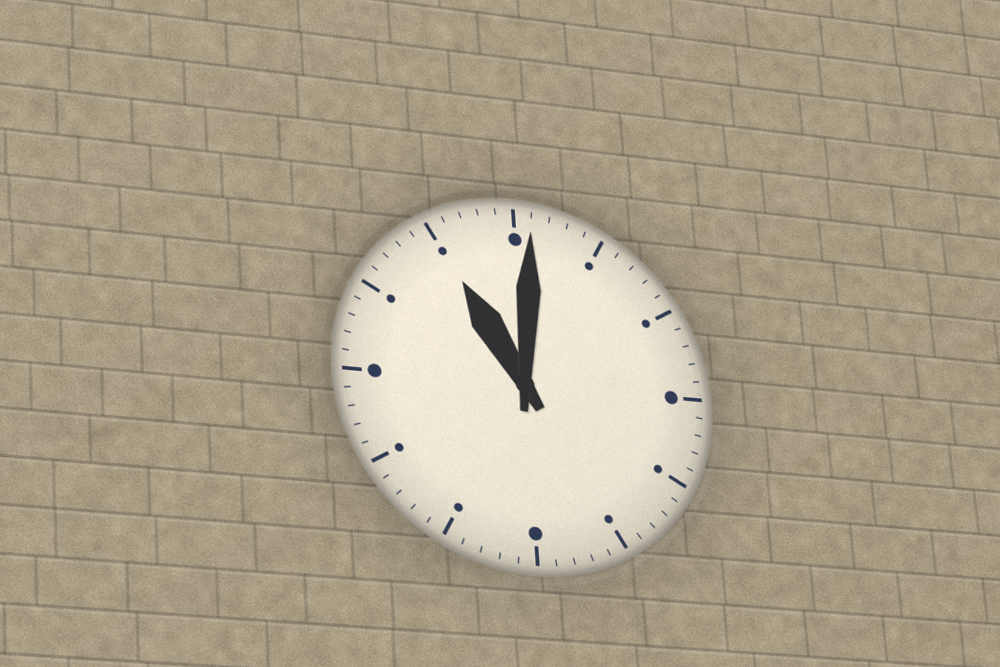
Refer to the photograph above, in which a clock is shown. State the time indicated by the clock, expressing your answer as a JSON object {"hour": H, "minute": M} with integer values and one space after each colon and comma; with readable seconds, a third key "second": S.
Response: {"hour": 11, "minute": 1}
